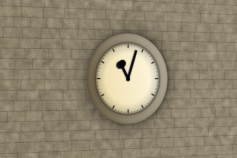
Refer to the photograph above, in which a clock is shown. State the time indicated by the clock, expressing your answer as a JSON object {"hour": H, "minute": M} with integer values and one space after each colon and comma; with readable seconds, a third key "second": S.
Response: {"hour": 11, "minute": 3}
